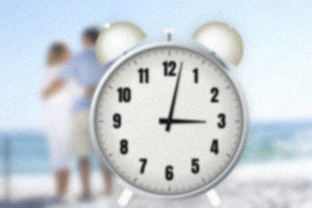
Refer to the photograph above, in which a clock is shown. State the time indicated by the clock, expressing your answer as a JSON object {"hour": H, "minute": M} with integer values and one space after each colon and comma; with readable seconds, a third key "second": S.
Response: {"hour": 3, "minute": 2}
